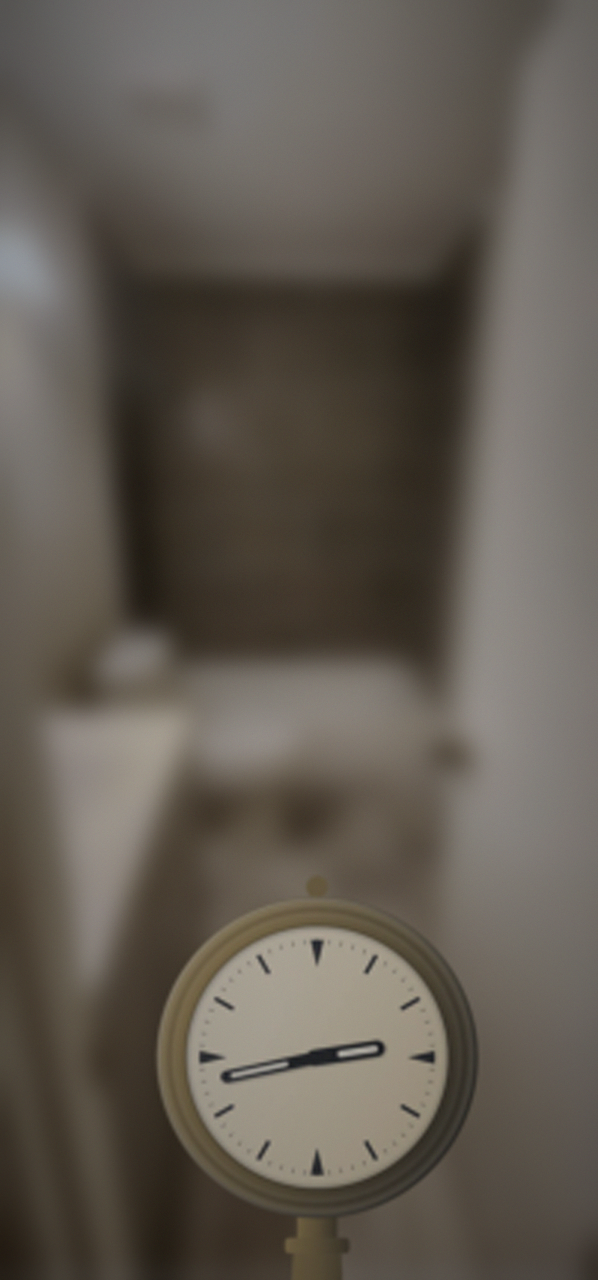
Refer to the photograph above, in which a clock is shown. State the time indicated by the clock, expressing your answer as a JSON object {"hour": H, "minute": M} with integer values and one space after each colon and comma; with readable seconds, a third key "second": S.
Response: {"hour": 2, "minute": 43}
